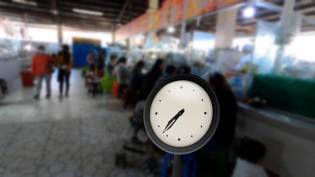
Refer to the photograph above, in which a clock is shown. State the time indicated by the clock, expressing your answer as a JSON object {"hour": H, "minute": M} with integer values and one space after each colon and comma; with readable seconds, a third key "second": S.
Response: {"hour": 7, "minute": 37}
